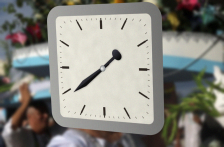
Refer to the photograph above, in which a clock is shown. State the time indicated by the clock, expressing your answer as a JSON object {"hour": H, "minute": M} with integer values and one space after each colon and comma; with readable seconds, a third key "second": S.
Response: {"hour": 1, "minute": 39}
